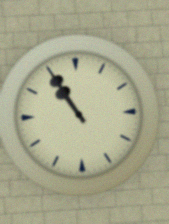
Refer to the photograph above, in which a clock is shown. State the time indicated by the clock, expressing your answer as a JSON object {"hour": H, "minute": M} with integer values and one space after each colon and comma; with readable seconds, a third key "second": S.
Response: {"hour": 10, "minute": 55}
